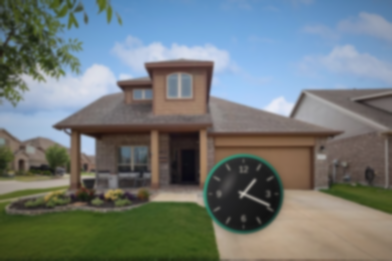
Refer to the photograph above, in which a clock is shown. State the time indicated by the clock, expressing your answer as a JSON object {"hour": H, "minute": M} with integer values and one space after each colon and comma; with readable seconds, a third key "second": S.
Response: {"hour": 1, "minute": 19}
